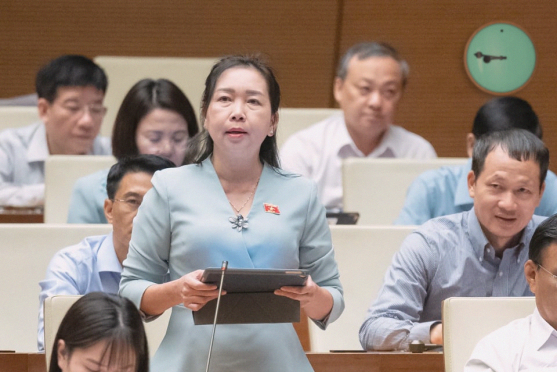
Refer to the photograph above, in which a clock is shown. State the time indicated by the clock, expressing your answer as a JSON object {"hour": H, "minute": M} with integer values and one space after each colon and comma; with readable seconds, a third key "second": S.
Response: {"hour": 8, "minute": 46}
